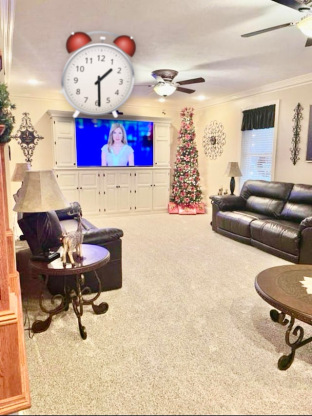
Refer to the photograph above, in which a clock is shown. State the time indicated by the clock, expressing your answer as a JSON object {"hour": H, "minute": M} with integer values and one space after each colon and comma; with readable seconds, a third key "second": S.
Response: {"hour": 1, "minute": 29}
